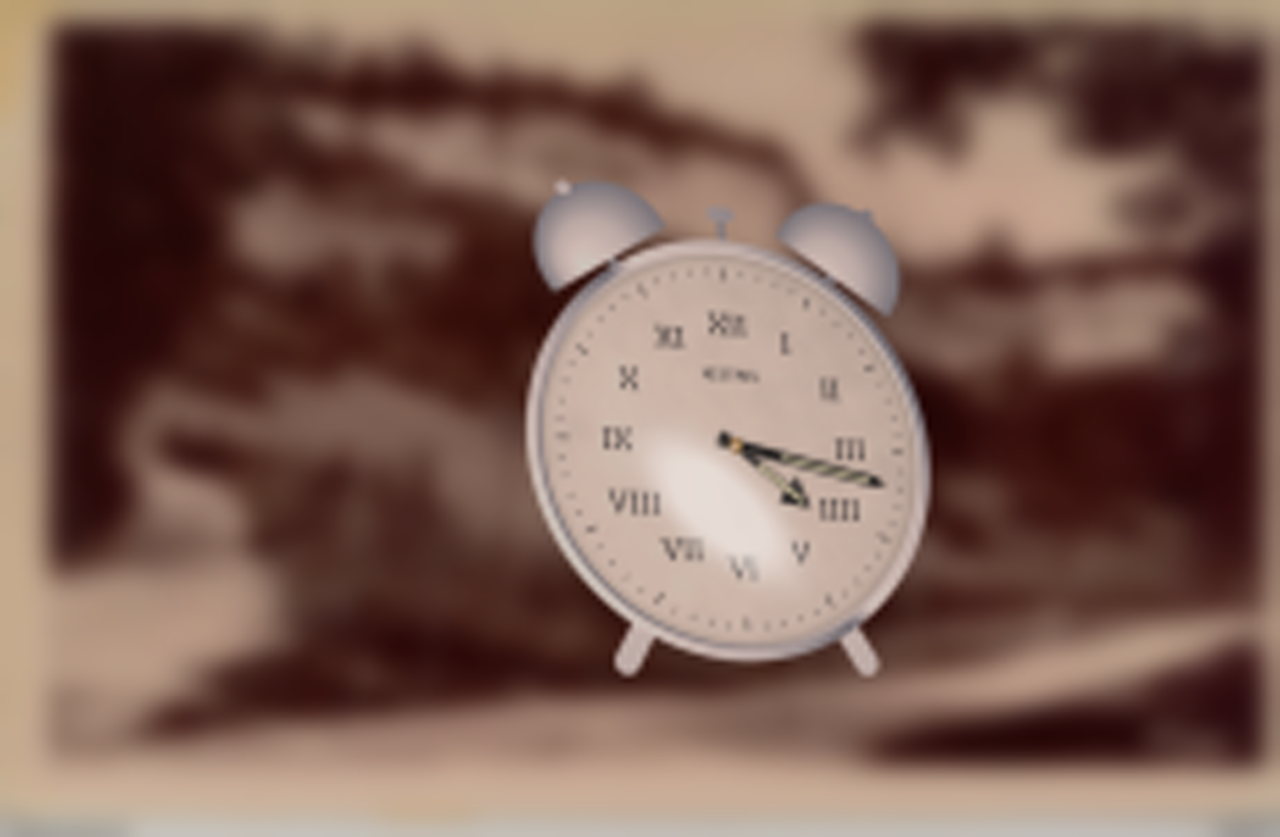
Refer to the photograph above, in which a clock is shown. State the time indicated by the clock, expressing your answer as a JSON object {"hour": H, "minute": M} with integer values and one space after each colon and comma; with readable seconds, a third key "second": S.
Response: {"hour": 4, "minute": 17}
